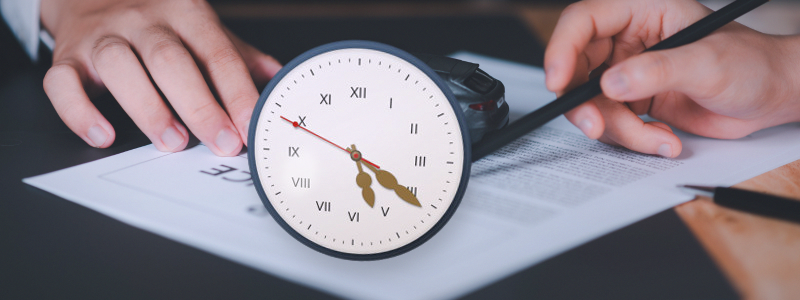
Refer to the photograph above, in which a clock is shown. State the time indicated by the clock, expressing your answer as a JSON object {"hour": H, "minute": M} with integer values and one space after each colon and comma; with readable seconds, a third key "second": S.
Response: {"hour": 5, "minute": 20, "second": 49}
